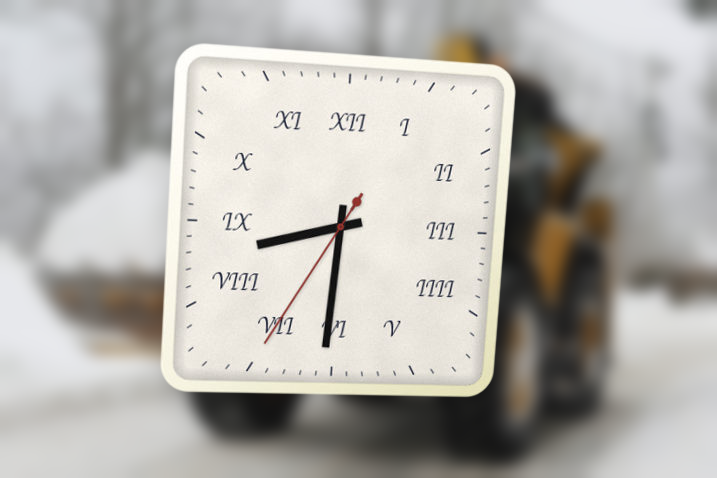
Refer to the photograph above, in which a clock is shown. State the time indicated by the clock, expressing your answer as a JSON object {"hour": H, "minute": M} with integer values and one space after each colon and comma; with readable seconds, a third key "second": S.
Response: {"hour": 8, "minute": 30, "second": 35}
